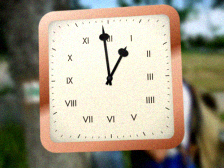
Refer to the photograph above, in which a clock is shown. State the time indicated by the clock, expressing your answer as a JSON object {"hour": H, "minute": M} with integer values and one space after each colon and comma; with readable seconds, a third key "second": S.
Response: {"hour": 12, "minute": 59}
